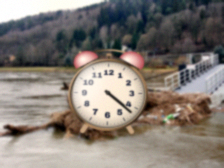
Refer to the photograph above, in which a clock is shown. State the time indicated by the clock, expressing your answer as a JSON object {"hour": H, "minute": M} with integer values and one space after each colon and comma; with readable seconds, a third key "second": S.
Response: {"hour": 4, "minute": 22}
